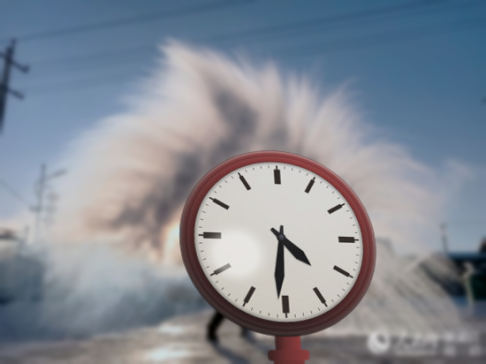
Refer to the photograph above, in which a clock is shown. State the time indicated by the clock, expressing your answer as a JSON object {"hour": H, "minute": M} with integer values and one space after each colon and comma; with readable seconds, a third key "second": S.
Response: {"hour": 4, "minute": 31}
